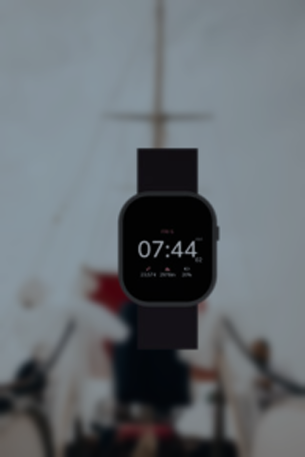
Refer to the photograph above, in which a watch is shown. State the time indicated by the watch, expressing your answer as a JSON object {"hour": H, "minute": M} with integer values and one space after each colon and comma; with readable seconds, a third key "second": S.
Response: {"hour": 7, "minute": 44}
